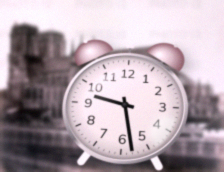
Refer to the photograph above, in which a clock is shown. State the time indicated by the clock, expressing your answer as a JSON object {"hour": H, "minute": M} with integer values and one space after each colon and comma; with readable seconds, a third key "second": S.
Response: {"hour": 9, "minute": 28}
